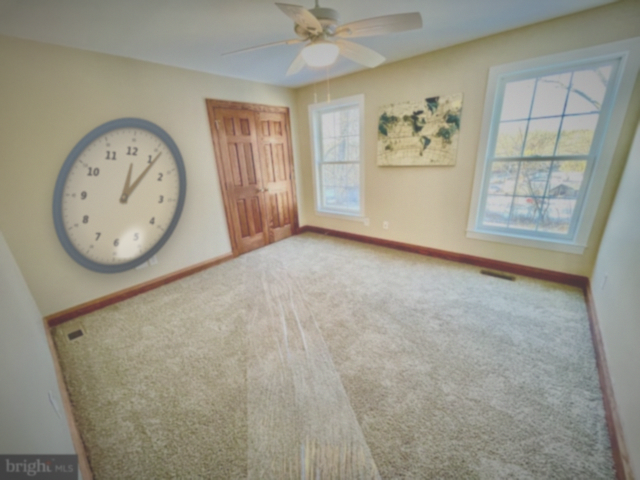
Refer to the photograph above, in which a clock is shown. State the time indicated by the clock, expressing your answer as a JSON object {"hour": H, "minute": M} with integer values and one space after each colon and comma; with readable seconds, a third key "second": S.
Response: {"hour": 12, "minute": 6}
